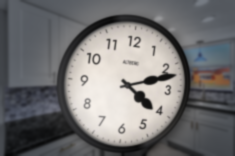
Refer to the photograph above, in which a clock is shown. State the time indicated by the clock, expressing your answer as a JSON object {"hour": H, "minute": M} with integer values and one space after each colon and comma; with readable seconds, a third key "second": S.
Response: {"hour": 4, "minute": 12}
